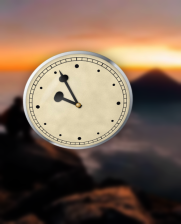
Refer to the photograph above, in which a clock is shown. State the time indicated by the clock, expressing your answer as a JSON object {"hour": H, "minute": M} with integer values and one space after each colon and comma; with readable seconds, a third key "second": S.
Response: {"hour": 9, "minute": 56}
